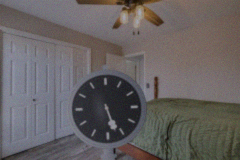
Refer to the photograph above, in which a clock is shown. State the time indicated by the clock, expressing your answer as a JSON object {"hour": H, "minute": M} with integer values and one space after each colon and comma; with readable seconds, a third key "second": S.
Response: {"hour": 5, "minute": 27}
